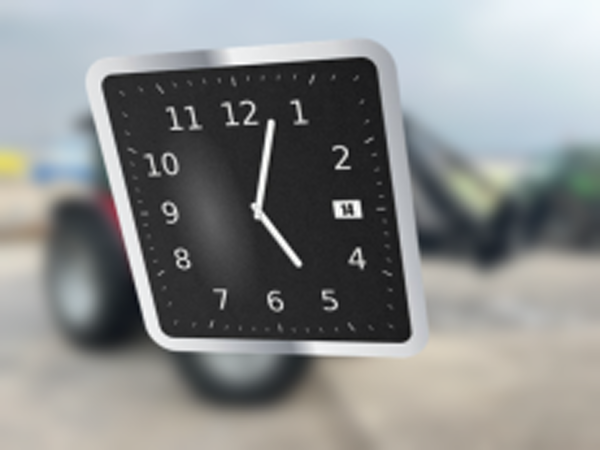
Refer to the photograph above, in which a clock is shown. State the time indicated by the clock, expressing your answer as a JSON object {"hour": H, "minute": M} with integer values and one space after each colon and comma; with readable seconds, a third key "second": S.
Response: {"hour": 5, "minute": 3}
